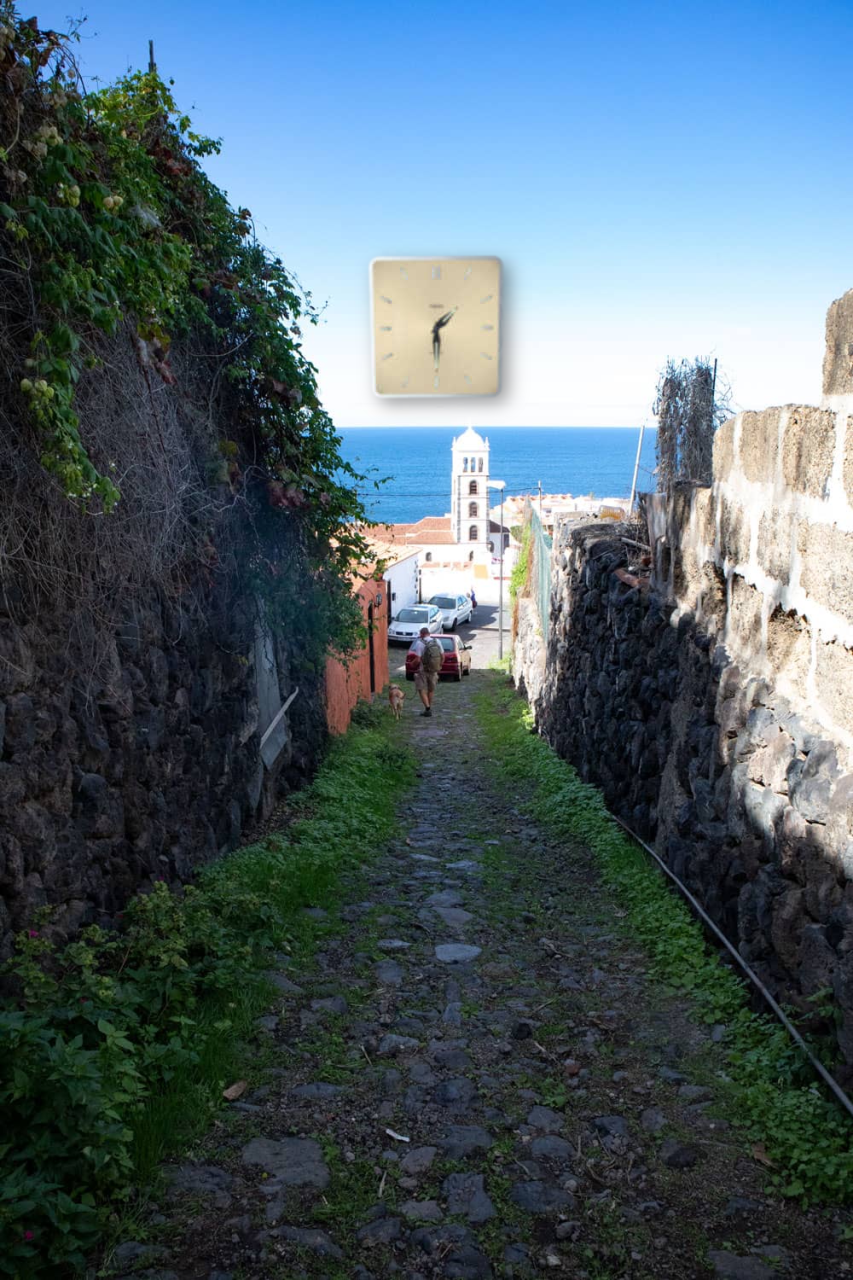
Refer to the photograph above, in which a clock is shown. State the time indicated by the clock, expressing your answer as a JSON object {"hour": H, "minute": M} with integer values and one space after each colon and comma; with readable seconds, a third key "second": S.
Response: {"hour": 1, "minute": 30}
